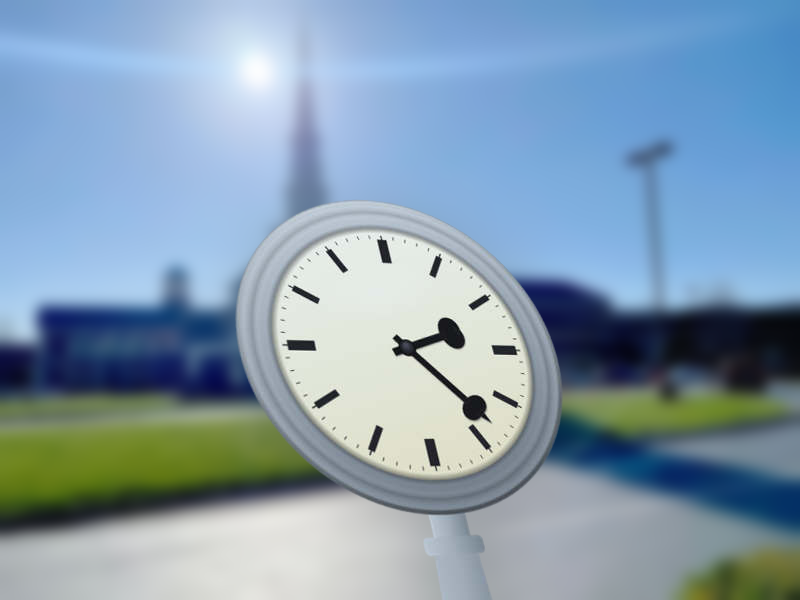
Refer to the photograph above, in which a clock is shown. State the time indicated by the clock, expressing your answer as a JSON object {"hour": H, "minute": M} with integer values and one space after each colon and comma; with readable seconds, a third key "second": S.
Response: {"hour": 2, "minute": 23}
